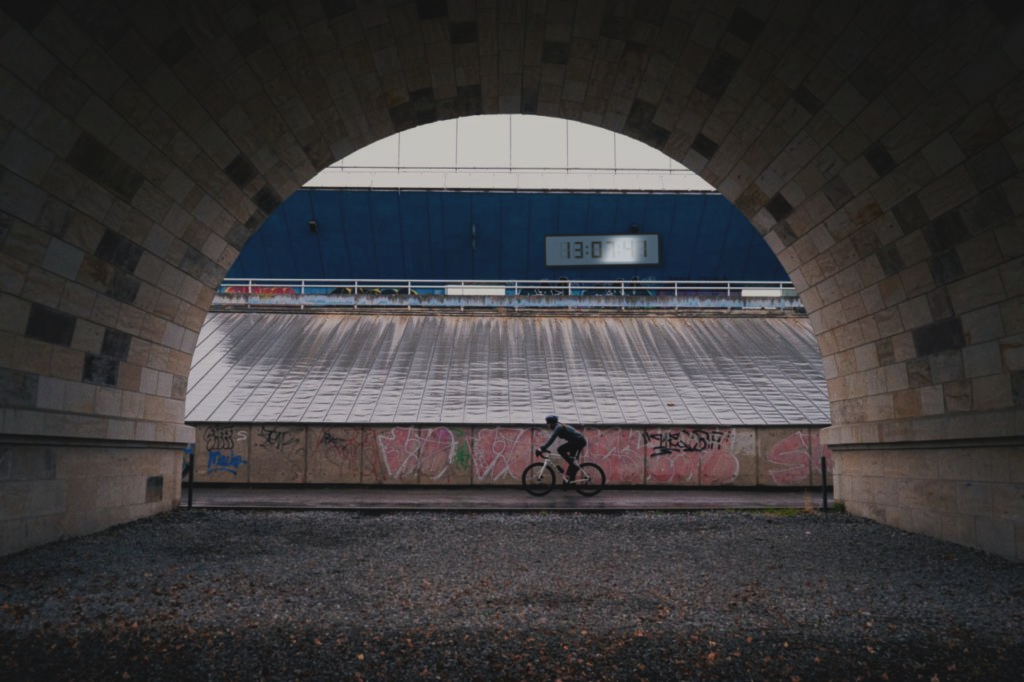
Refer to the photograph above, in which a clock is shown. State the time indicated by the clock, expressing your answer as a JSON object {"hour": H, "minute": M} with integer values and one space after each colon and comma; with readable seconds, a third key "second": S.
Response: {"hour": 13, "minute": 7, "second": 41}
